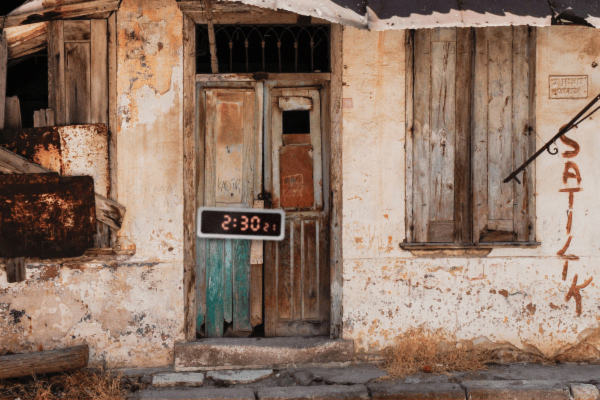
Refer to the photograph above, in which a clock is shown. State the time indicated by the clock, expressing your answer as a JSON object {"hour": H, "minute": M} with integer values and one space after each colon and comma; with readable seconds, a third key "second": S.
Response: {"hour": 2, "minute": 30}
